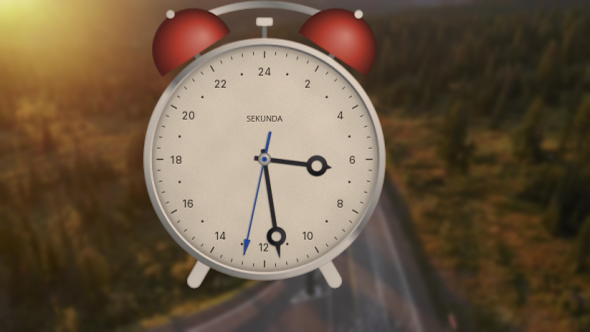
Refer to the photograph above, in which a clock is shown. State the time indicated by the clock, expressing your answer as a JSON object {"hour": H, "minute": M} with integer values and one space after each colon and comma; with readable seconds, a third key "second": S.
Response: {"hour": 6, "minute": 28, "second": 32}
